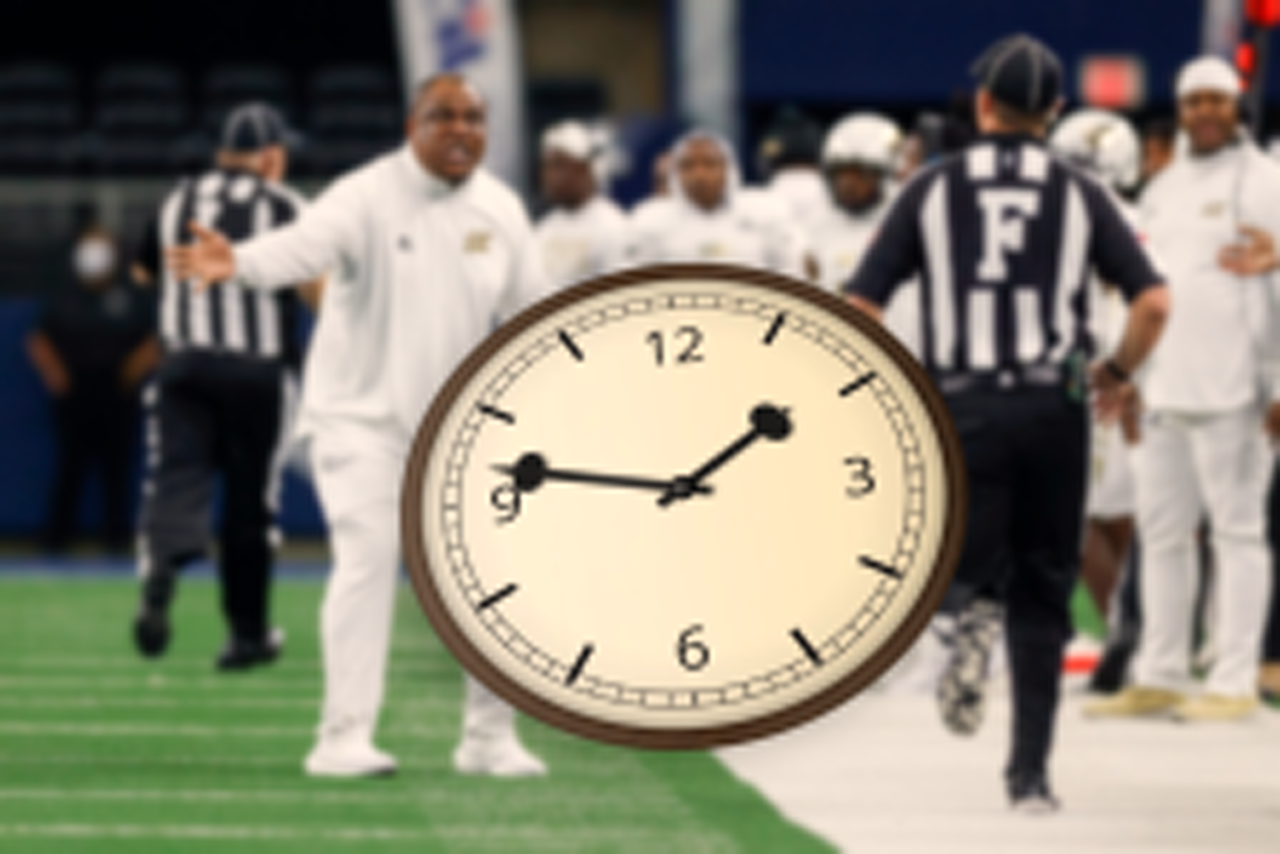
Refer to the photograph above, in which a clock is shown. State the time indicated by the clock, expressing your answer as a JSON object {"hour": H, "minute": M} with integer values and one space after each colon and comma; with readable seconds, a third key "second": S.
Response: {"hour": 1, "minute": 47}
